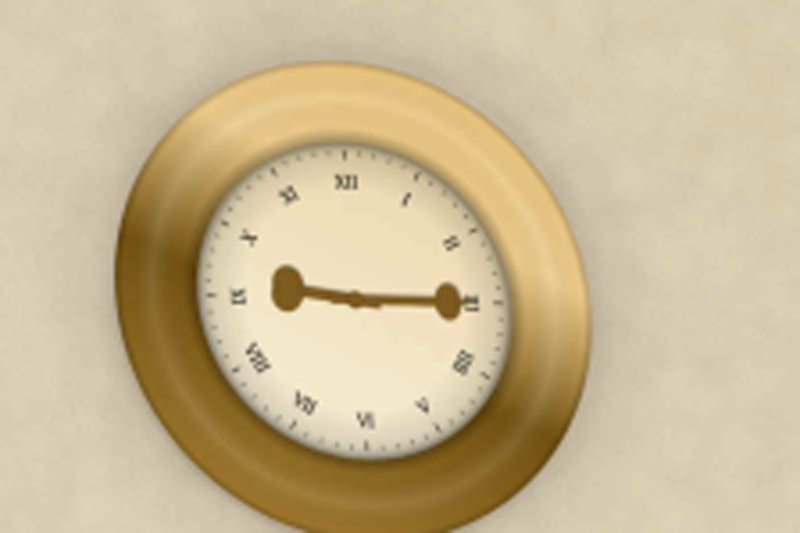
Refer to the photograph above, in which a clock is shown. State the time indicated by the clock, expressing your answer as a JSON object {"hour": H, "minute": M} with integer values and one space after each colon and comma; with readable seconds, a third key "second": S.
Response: {"hour": 9, "minute": 15}
